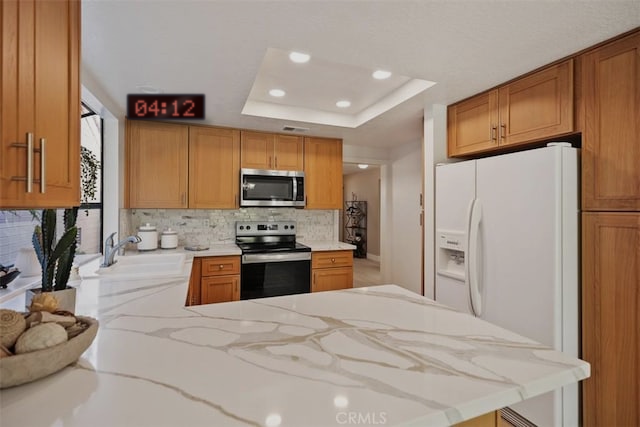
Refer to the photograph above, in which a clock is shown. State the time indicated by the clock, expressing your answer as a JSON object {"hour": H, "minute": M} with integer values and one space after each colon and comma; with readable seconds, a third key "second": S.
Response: {"hour": 4, "minute": 12}
